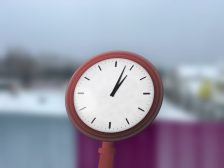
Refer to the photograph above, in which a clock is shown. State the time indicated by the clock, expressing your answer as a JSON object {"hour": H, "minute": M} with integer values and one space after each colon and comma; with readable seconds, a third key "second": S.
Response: {"hour": 1, "minute": 3}
